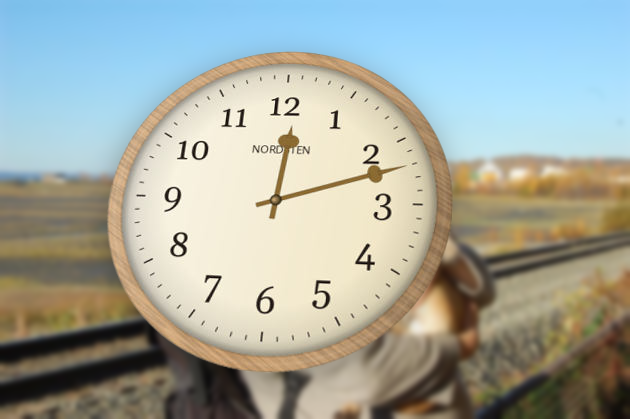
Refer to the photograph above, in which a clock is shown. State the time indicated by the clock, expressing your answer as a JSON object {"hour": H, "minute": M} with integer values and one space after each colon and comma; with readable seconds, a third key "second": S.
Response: {"hour": 12, "minute": 12}
